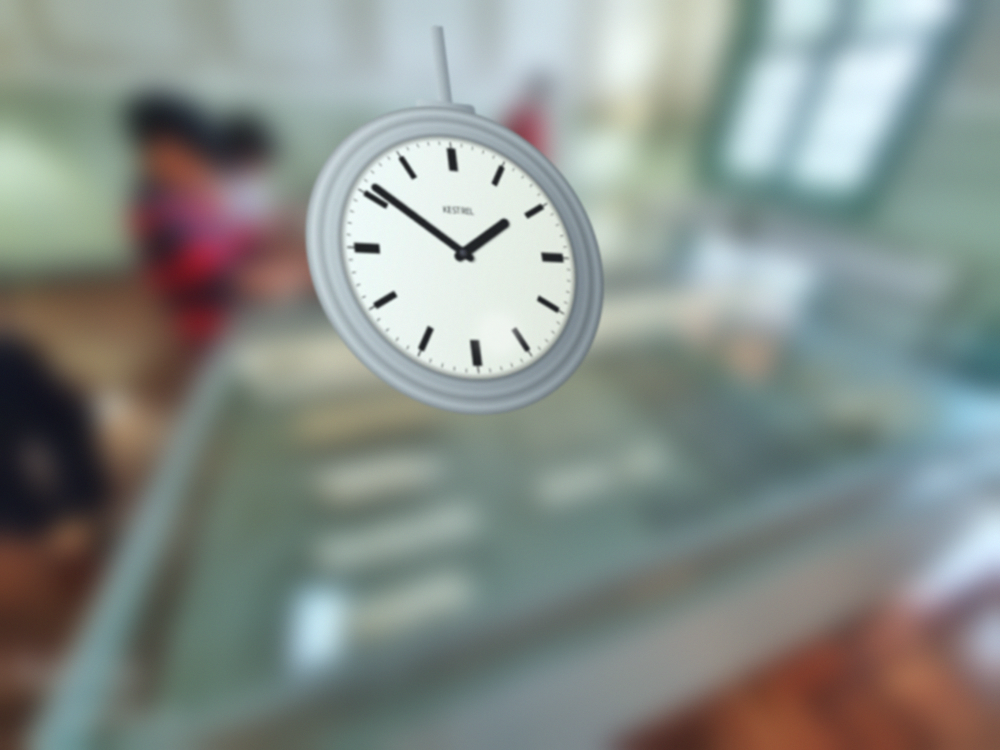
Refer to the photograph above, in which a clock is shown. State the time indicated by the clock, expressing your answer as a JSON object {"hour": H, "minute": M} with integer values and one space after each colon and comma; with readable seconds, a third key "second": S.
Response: {"hour": 1, "minute": 51}
